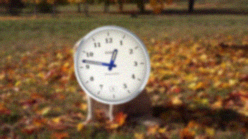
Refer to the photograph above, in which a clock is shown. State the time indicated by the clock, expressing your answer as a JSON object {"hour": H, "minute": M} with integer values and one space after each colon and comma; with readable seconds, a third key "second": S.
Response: {"hour": 12, "minute": 47}
